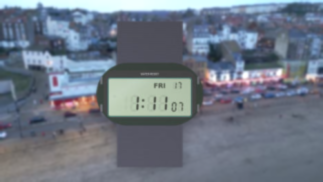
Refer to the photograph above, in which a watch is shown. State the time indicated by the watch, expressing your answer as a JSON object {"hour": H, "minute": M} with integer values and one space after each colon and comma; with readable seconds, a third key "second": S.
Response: {"hour": 1, "minute": 11, "second": 7}
